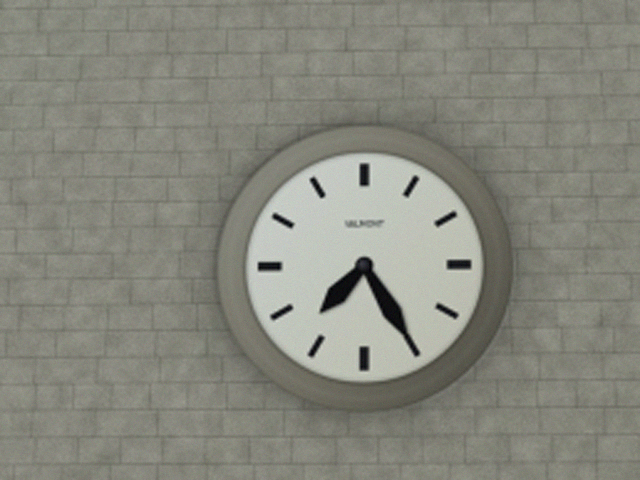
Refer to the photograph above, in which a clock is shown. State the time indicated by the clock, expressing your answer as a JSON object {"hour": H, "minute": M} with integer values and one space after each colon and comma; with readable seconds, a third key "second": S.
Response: {"hour": 7, "minute": 25}
